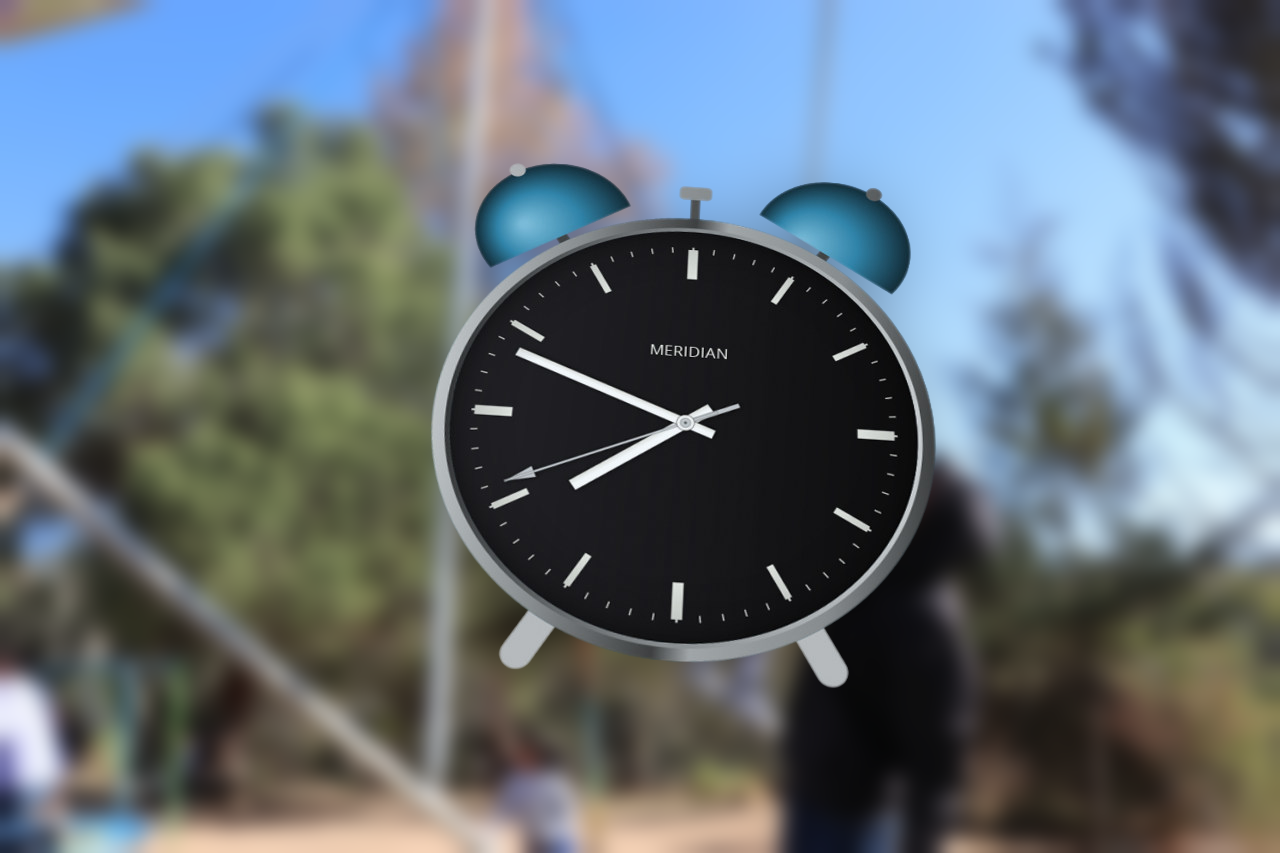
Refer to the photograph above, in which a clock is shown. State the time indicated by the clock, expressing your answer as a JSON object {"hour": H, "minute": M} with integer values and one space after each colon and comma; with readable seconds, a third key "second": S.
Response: {"hour": 7, "minute": 48, "second": 41}
